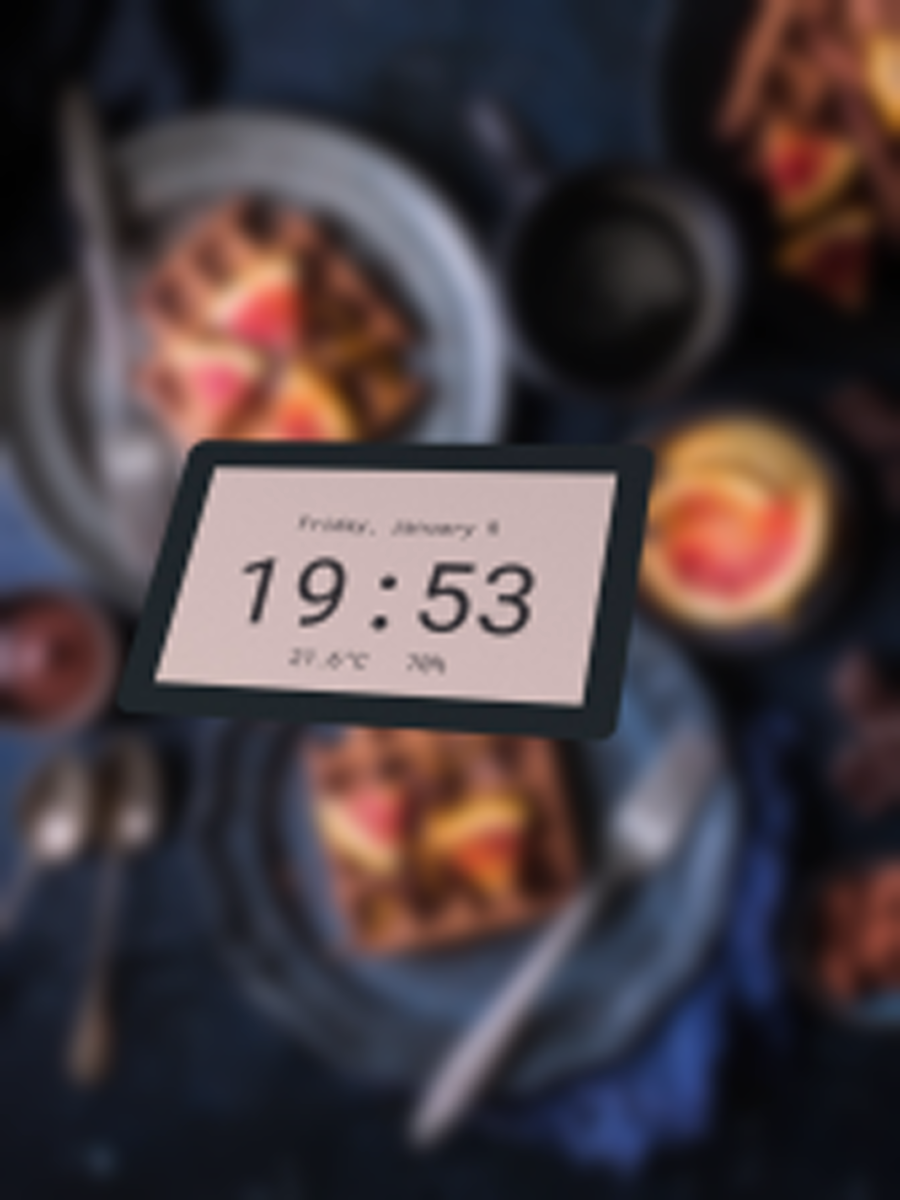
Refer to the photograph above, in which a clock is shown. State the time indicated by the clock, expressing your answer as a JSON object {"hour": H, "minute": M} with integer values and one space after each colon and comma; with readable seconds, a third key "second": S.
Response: {"hour": 19, "minute": 53}
